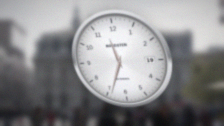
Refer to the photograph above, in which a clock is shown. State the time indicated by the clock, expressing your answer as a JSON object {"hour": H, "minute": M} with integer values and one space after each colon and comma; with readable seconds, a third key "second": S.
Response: {"hour": 11, "minute": 34}
